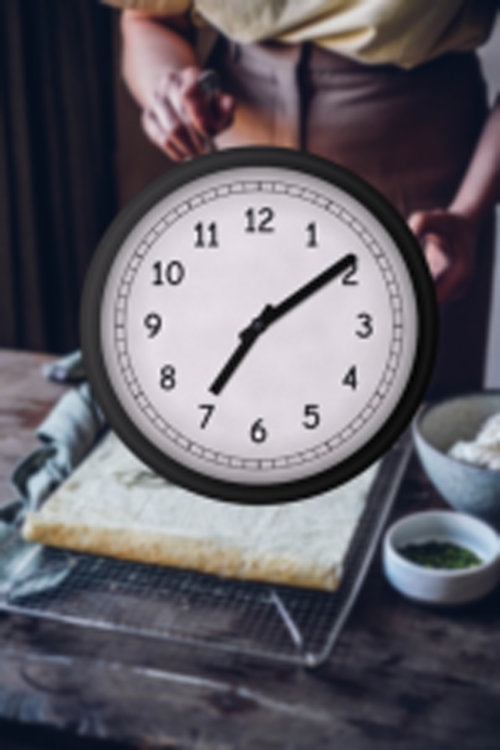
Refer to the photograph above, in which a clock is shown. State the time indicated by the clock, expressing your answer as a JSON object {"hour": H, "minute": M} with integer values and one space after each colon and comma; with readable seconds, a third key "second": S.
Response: {"hour": 7, "minute": 9}
